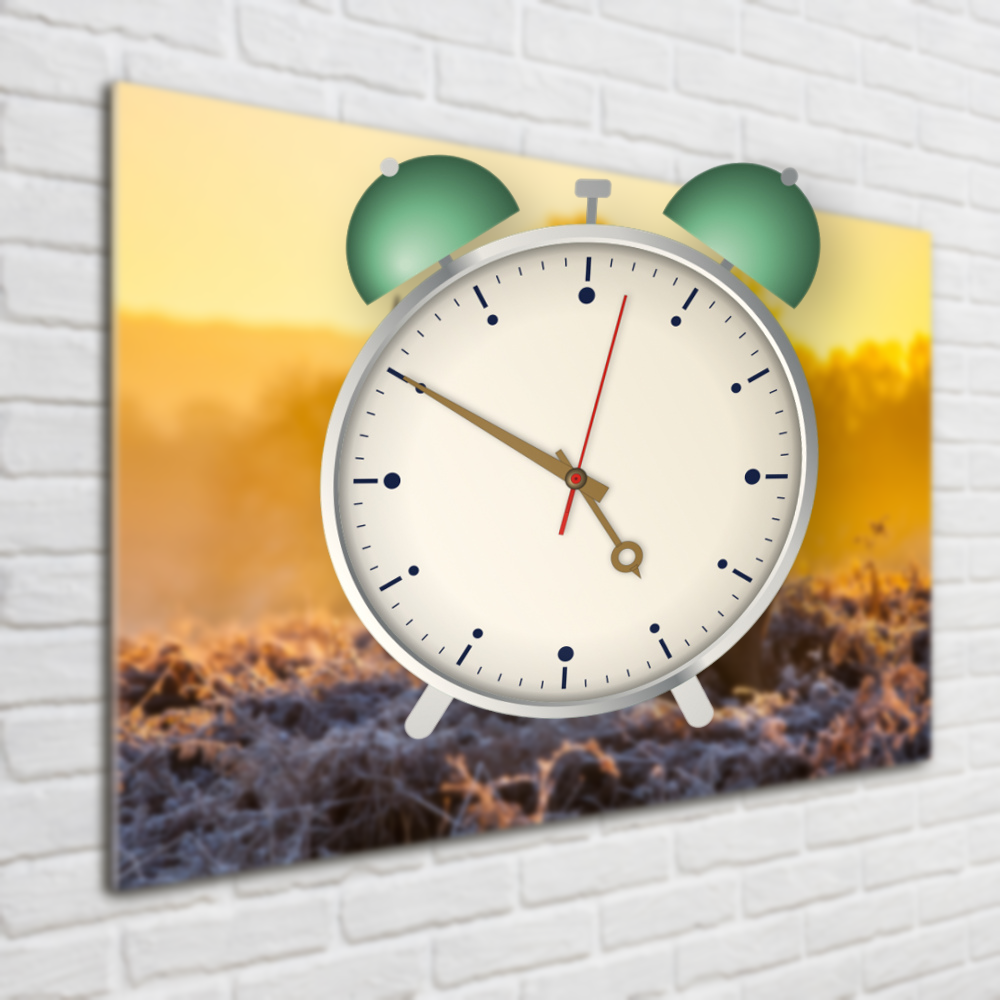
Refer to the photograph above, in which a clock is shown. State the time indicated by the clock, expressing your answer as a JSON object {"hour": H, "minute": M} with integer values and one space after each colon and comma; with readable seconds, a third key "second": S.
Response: {"hour": 4, "minute": 50, "second": 2}
